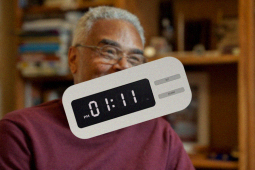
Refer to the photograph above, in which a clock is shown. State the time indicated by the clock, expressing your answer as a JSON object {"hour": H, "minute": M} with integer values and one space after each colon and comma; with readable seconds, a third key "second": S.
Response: {"hour": 1, "minute": 11}
